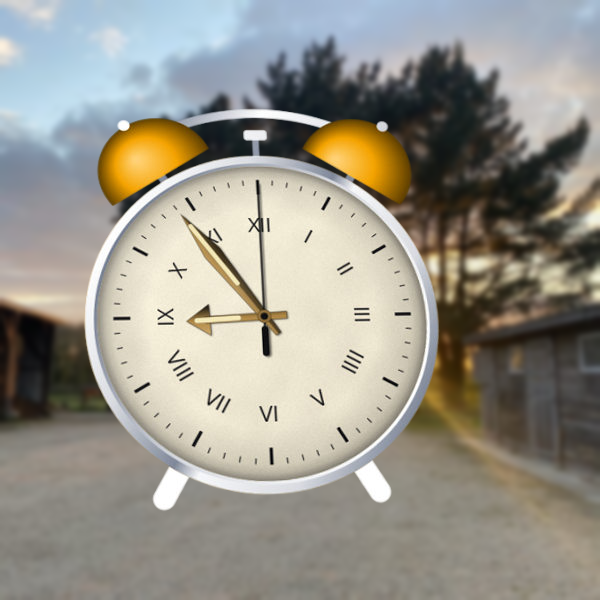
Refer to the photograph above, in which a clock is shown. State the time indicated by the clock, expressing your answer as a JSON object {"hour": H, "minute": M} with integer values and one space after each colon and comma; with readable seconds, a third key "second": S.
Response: {"hour": 8, "minute": 54, "second": 0}
